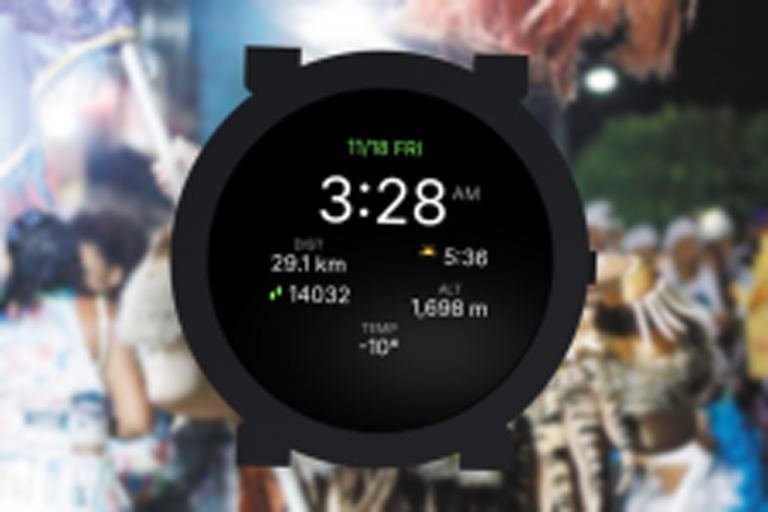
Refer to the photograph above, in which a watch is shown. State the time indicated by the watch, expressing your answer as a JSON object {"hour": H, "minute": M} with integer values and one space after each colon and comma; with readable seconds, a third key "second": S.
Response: {"hour": 3, "minute": 28}
